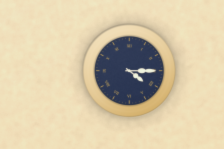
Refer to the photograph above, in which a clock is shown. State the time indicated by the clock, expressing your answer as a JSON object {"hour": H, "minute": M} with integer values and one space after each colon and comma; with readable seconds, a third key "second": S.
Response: {"hour": 4, "minute": 15}
